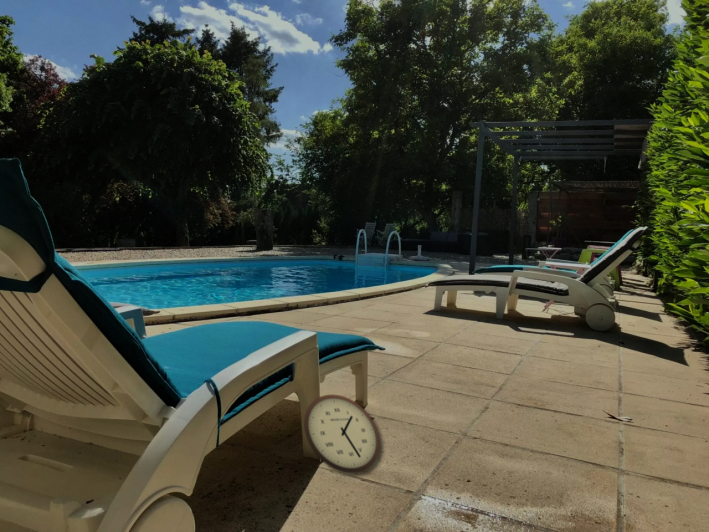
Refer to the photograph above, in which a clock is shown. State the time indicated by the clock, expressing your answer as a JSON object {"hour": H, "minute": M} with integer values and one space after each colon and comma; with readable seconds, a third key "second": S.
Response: {"hour": 1, "minute": 27}
